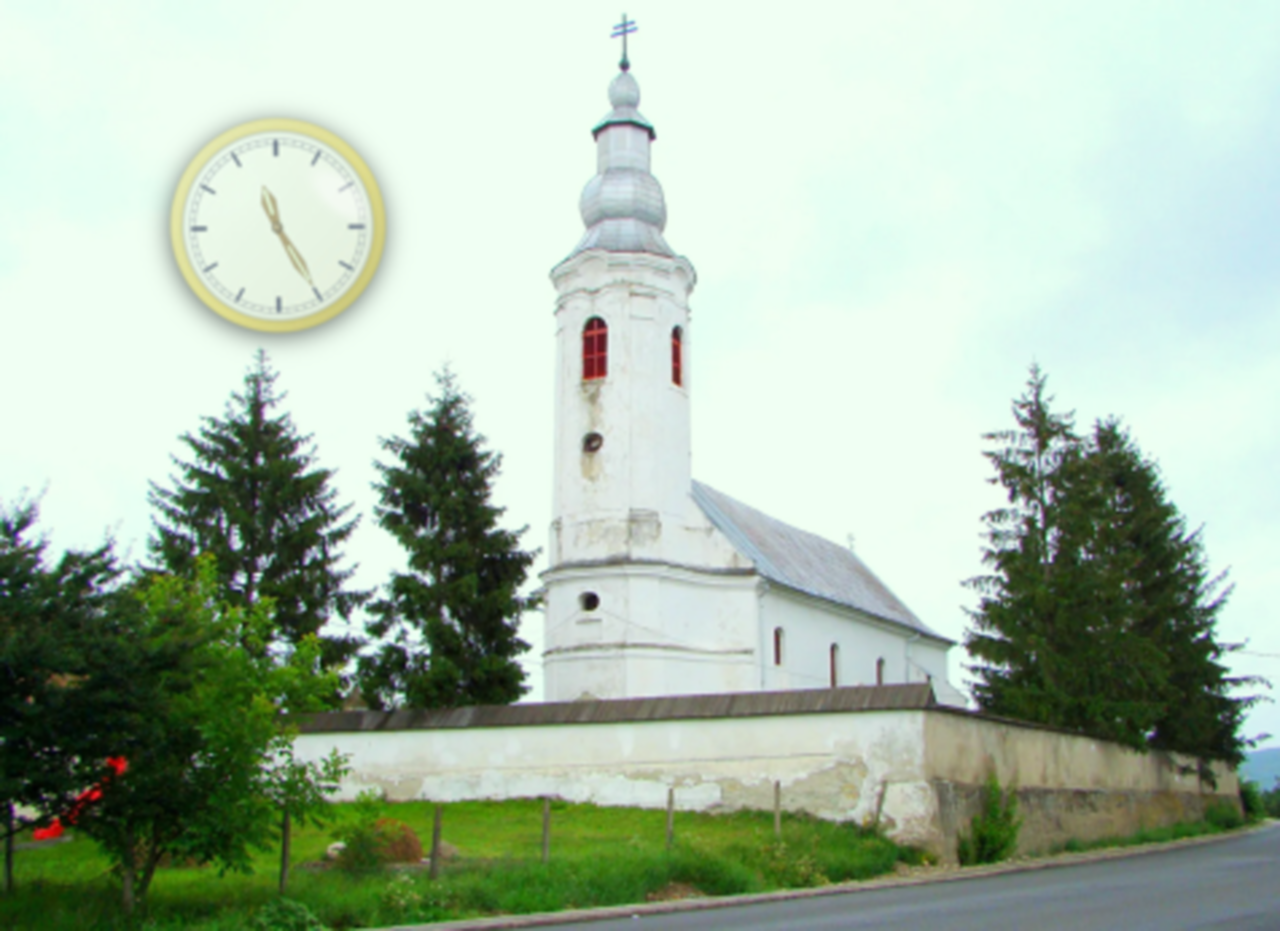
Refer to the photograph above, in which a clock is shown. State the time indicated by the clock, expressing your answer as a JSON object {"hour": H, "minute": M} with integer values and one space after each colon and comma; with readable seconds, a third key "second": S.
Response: {"hour": 11, "minute": 25}
